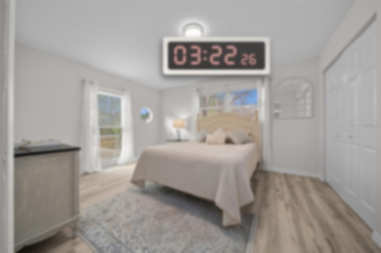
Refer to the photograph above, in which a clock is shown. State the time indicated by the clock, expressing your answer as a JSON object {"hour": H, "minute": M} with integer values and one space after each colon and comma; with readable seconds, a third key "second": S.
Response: {"hour": 3, "minute": 22}
